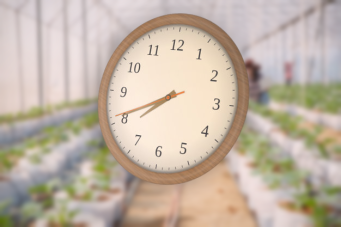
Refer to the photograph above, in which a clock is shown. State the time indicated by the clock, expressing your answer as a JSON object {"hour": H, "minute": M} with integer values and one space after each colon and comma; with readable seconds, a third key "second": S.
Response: {"hour": 7, "minute": 40, "second": 41}
